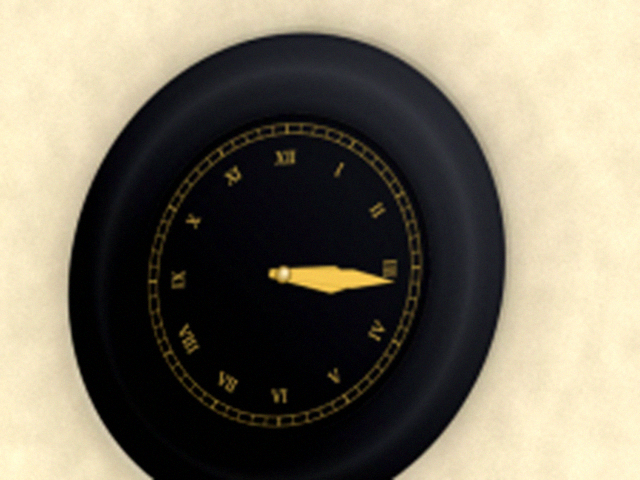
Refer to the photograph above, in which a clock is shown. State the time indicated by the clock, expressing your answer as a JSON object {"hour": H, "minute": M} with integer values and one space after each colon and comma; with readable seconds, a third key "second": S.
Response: {"hour": 3, "minute": 16}
